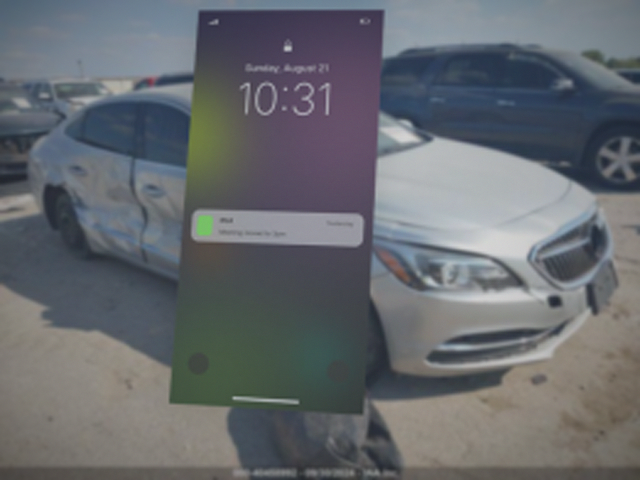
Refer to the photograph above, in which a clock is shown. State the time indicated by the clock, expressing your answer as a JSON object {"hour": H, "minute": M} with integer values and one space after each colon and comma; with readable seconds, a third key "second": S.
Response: {"hour": 10, "minute": 31}
